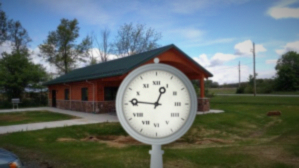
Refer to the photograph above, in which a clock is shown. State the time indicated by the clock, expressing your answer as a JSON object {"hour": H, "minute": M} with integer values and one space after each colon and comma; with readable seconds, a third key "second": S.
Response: {"hour": 12, "minute": 46}
